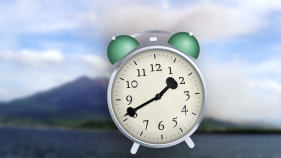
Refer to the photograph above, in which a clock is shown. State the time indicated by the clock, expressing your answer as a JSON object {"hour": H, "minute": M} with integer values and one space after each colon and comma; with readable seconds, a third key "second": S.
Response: {"hour": 1, "minute": 41}
